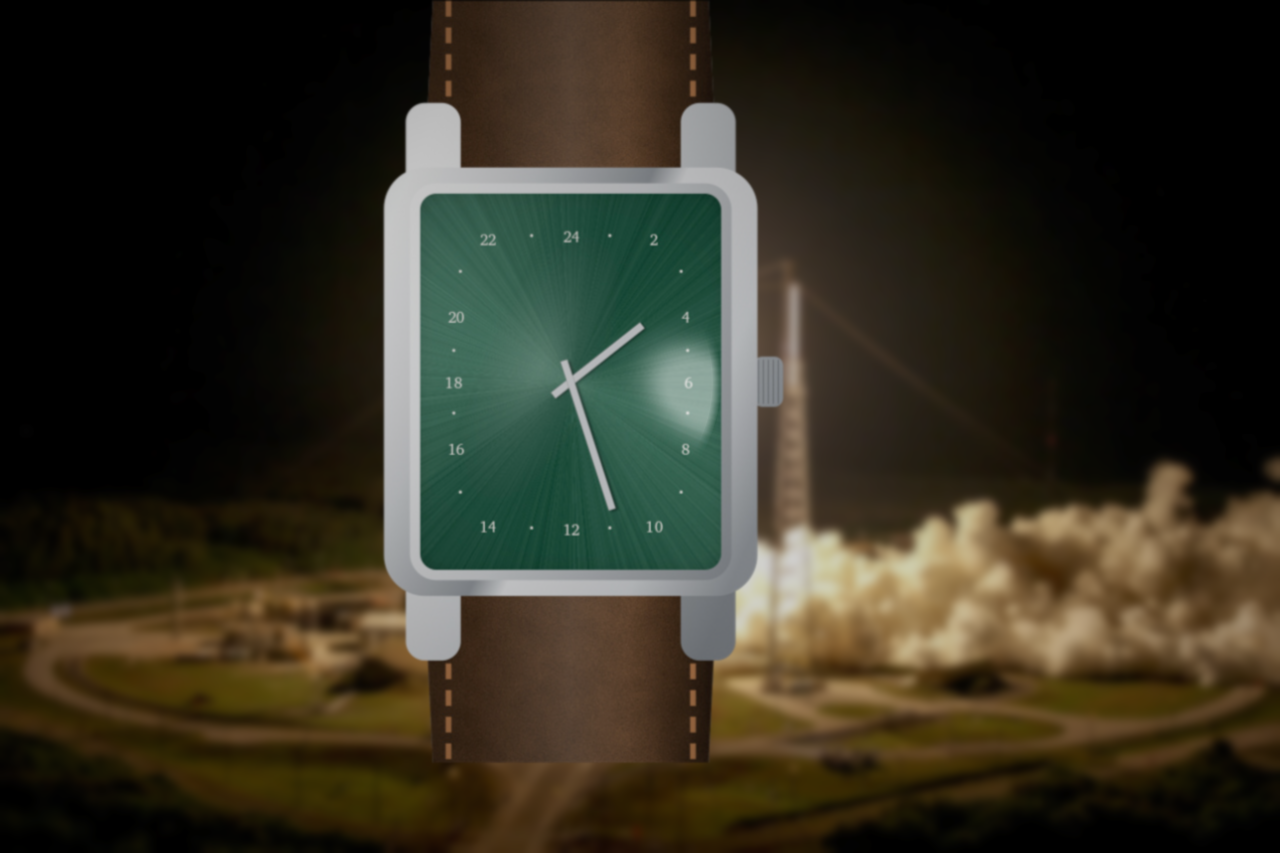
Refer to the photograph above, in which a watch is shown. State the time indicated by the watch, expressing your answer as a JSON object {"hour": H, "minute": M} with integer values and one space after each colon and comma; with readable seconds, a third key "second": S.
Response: {"hour": 3, "minute": 27}
